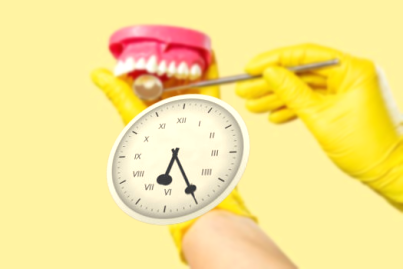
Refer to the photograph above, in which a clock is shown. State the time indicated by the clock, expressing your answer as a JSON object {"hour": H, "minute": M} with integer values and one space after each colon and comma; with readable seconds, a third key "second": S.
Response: {"hour": 6, "minute": 25}
